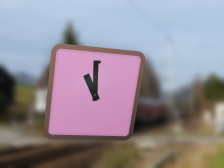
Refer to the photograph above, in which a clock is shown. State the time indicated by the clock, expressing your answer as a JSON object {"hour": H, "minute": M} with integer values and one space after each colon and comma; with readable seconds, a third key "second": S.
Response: {"hour": 10, "minute": 59}
